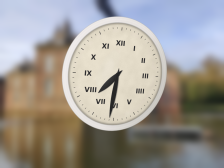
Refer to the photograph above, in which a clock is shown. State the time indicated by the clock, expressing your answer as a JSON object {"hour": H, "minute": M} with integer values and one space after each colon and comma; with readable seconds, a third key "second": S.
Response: {"hour": 7, "minute": 31}
